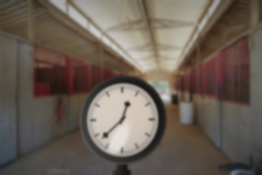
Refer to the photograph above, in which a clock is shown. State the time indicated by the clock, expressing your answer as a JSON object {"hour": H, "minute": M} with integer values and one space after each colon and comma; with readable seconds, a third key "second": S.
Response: {"hour": 12, "minute": 38}
